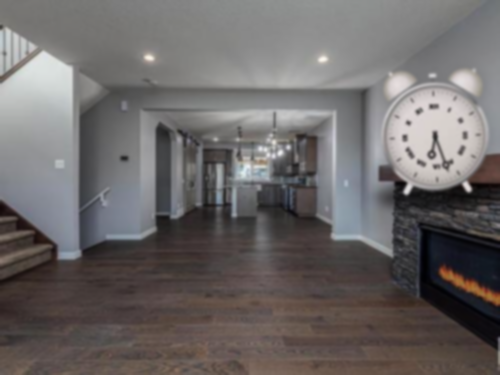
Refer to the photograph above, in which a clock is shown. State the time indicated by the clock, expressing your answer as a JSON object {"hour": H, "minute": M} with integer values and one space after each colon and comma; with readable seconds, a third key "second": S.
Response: {"hour": 6, "minute": 27}
